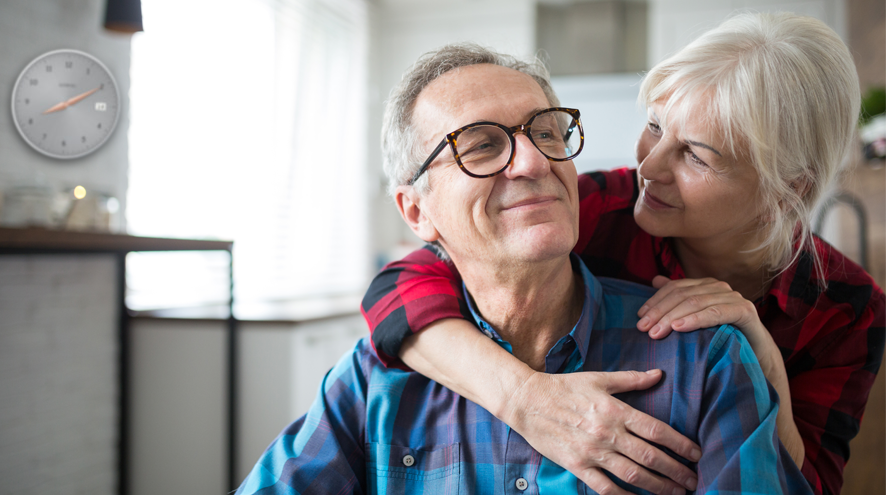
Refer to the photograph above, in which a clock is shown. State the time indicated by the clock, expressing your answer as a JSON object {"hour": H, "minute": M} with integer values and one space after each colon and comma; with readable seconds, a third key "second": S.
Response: {"hour": 8, "minute": 10}
